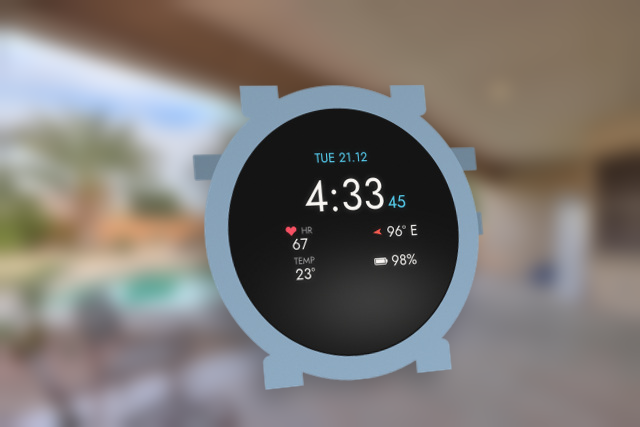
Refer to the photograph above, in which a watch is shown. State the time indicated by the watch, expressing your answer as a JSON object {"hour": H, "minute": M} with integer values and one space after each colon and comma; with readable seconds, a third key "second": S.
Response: {"hour": 4, "minute": 33, "second": 45}
